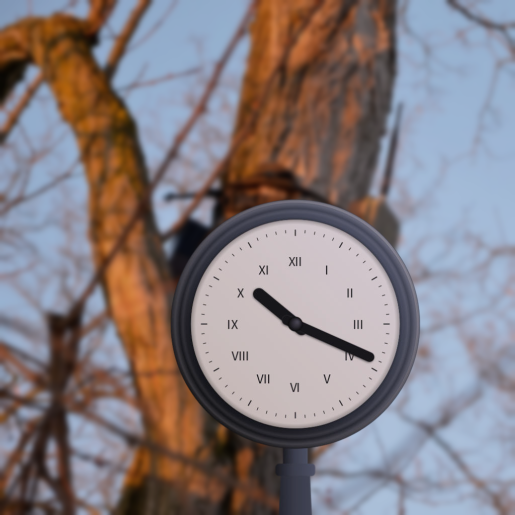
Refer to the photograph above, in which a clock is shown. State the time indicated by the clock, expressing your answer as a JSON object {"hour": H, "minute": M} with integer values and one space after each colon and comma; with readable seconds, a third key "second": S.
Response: {"hour": 10, "minute": 19}
